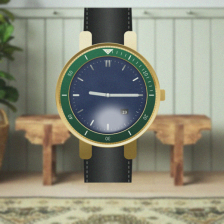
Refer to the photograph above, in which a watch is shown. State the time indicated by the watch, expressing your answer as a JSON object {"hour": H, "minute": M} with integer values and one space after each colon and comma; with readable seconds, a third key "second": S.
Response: {"hour": 9, "minute": 15}
